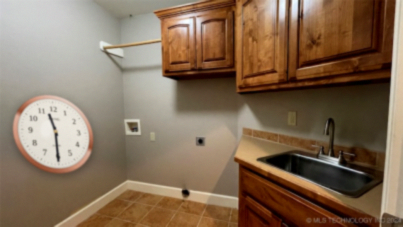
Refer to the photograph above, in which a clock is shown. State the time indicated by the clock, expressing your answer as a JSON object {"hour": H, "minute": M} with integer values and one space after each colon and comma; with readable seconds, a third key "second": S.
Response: {"hour": 11, "minute": 30}
